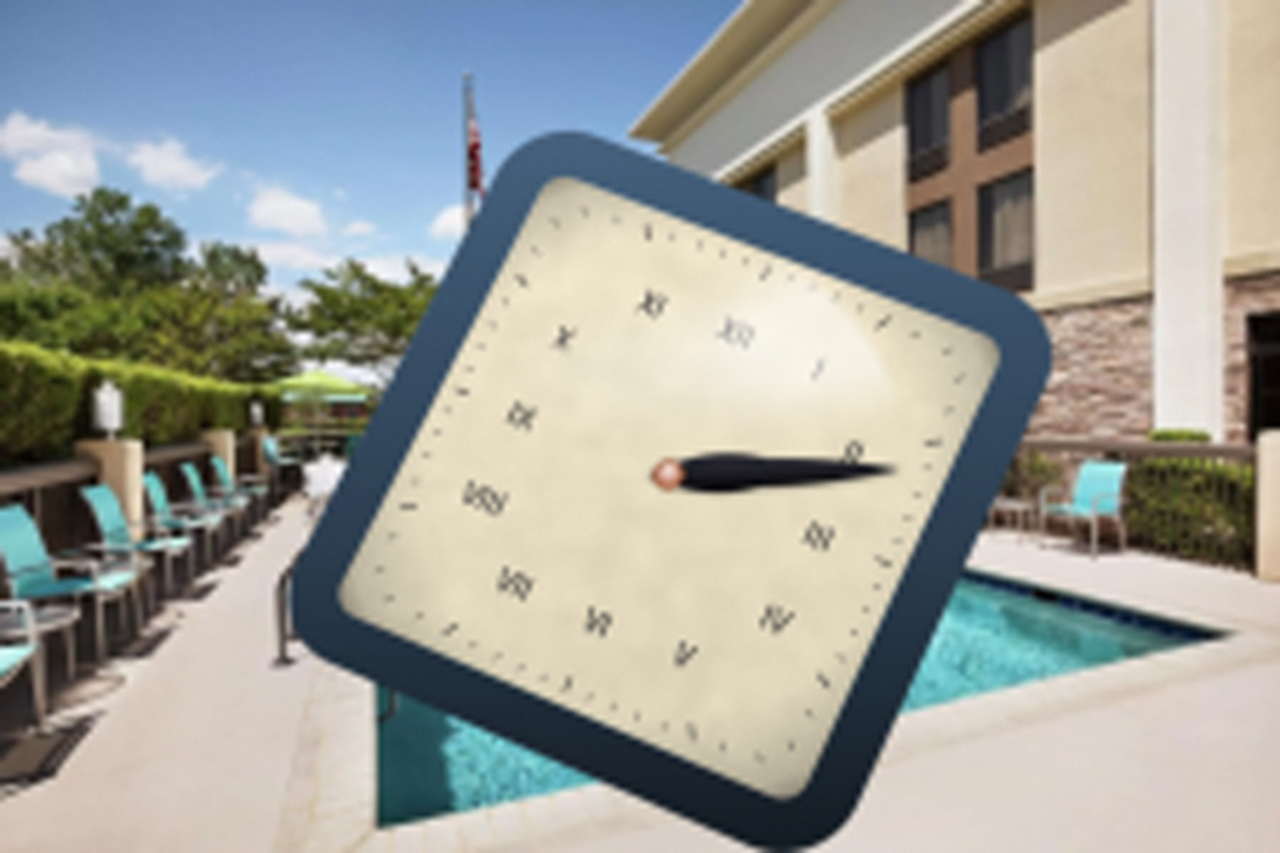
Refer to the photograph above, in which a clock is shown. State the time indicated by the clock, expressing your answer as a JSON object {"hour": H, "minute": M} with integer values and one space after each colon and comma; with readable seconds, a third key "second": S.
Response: {"hour": 2, "minute": 11}
